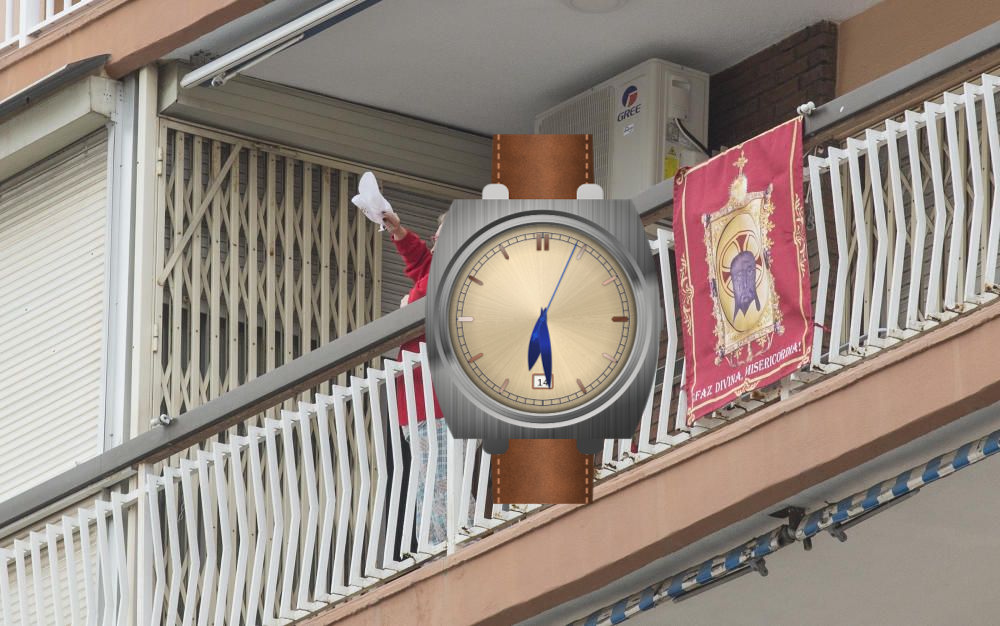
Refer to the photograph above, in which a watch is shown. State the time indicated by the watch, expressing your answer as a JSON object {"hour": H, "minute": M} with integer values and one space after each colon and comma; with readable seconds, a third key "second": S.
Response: {"hour": 6, "minute": 29, "second": 4}
